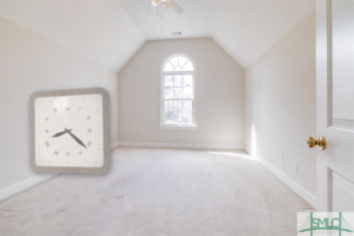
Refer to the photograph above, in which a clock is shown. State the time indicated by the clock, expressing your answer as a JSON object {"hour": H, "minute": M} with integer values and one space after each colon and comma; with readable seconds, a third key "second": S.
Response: {"hour": 8, "minute": 22}
